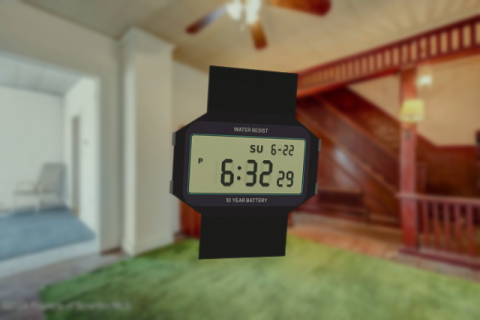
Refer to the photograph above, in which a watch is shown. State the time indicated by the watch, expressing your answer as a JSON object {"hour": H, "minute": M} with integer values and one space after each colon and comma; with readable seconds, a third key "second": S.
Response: {"hour": 6, "minute": 32, "second": 29}
